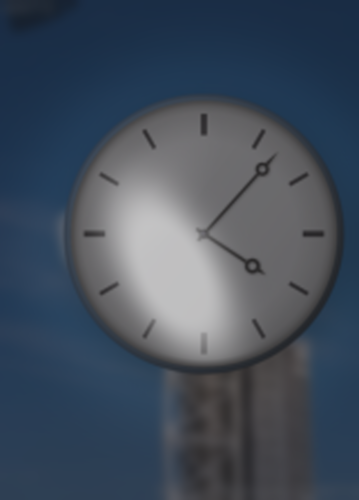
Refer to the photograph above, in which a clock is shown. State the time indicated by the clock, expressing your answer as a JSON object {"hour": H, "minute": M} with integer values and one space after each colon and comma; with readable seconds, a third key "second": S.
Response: {"hour": 4, "minute": 7}
